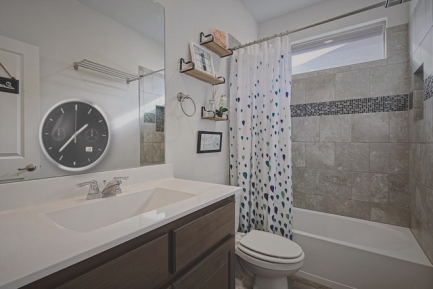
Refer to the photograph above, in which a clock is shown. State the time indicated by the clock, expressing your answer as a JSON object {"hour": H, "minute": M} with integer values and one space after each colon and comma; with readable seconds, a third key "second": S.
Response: {"hour": 1, "minute": 37}
